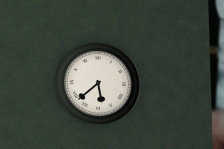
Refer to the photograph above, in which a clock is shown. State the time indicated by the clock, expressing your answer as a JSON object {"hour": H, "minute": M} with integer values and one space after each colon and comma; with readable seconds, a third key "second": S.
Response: {"hour": 5, "minute": 38}
